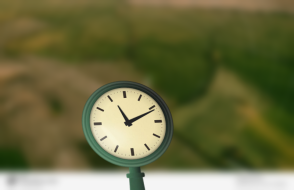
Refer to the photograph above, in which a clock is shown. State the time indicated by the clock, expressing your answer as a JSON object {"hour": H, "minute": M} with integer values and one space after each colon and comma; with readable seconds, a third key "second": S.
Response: {"hour": 11, "minute": 11}
